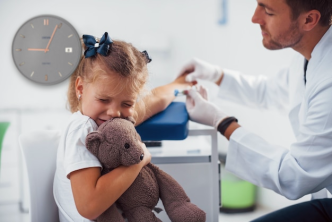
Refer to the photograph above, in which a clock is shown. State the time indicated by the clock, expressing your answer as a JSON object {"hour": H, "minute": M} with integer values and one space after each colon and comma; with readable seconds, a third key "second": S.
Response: {"hour": 9, "minute": 4}
